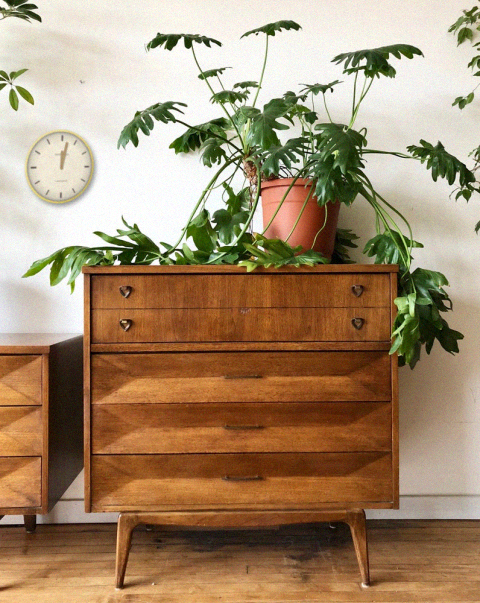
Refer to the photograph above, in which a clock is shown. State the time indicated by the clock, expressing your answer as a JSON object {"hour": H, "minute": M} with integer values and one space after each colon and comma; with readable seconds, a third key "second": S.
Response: {"hour": 12, "minute": 2}
